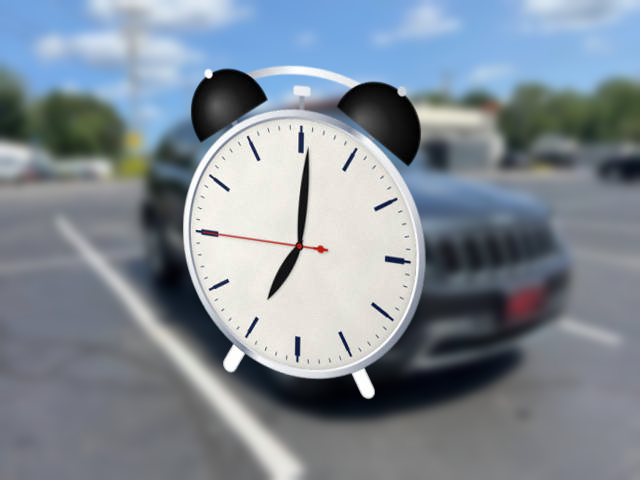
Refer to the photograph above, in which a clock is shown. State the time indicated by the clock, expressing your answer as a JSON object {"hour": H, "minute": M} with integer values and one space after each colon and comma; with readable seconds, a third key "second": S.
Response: {"hour": 7, "minute": 0, "second": 45}
